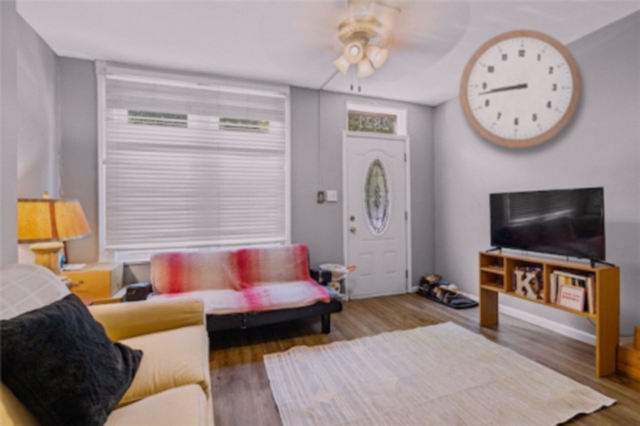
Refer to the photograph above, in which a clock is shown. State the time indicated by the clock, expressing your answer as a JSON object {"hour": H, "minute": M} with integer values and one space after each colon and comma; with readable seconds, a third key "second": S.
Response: {"hour": 8, "minute": 43}
